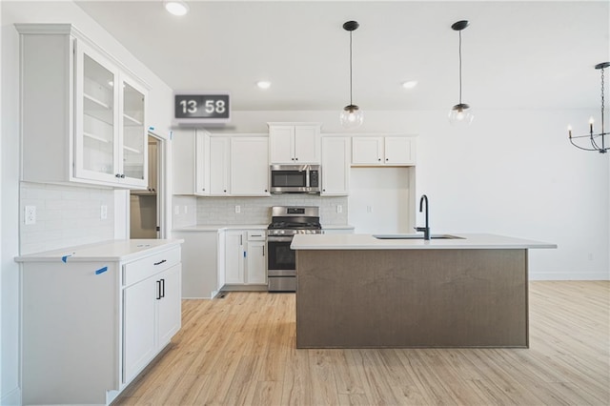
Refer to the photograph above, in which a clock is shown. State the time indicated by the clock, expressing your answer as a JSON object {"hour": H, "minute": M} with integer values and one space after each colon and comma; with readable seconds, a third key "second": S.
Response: {"hour": 13, "minute": 58}
